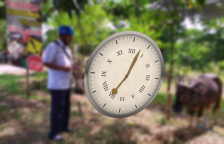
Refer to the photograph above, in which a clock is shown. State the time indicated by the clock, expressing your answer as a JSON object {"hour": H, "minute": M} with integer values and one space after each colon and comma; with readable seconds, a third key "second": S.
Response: {"hour": 7, "minute": 3}
